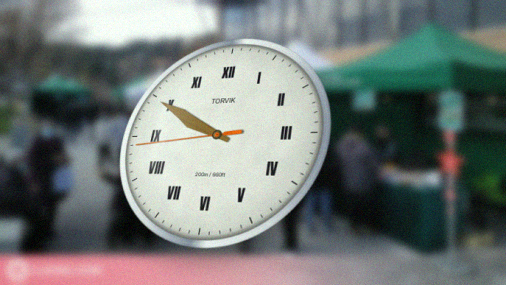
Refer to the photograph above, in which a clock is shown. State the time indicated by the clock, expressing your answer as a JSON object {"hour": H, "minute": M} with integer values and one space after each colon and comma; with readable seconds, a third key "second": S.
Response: {"hour": 9, "minute": 49, "second": 44}
